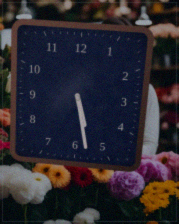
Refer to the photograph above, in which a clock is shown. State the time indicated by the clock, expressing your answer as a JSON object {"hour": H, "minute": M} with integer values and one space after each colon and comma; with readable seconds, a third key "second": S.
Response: {"hour": 5, "minute": 28}
